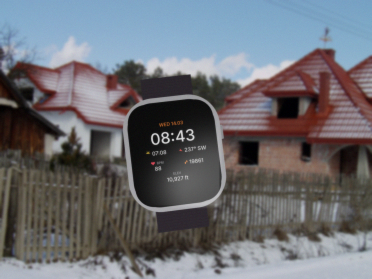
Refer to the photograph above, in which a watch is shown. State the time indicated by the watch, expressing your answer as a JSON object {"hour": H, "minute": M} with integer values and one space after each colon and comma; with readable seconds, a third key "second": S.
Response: {"hour": 8, "minute": 43}
